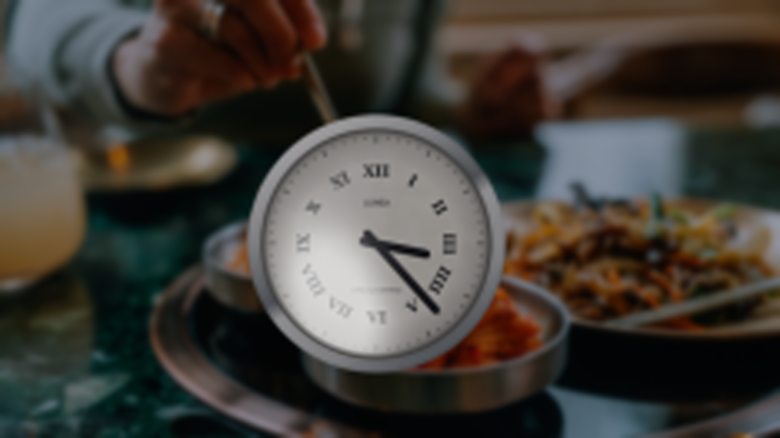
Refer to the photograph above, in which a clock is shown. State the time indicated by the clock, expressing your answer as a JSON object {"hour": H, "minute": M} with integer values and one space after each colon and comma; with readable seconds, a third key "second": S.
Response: {"hour": 3, "minute": 23}
